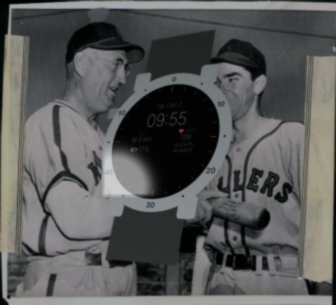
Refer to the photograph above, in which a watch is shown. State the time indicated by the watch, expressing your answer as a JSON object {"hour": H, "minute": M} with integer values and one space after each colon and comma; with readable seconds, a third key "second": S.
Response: {"hour": 9, "minute": 55}
